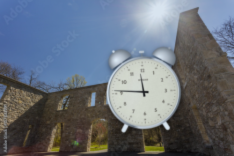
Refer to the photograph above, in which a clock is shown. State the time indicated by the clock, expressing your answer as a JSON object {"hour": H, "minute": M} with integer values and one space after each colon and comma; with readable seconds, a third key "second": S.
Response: {"hour": 11, "minute": 46}
